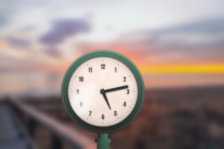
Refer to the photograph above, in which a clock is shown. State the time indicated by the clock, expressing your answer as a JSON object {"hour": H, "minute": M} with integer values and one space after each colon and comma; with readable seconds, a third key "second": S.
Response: {"hour": 5, "minute": 13}
